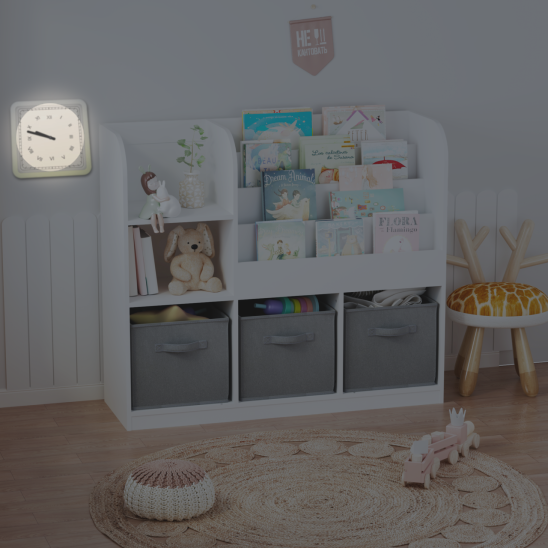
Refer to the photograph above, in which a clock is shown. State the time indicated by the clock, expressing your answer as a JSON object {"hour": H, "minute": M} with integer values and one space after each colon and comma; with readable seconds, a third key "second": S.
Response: {"hour": 9, "minute": 48}
